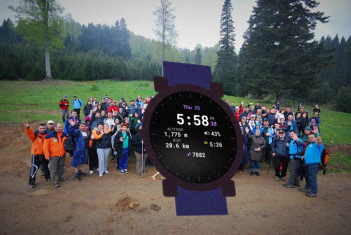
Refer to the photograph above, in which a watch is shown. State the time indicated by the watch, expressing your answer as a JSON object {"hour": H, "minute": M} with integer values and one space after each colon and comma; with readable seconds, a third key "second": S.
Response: {"hour": 5, "minute": 58}
